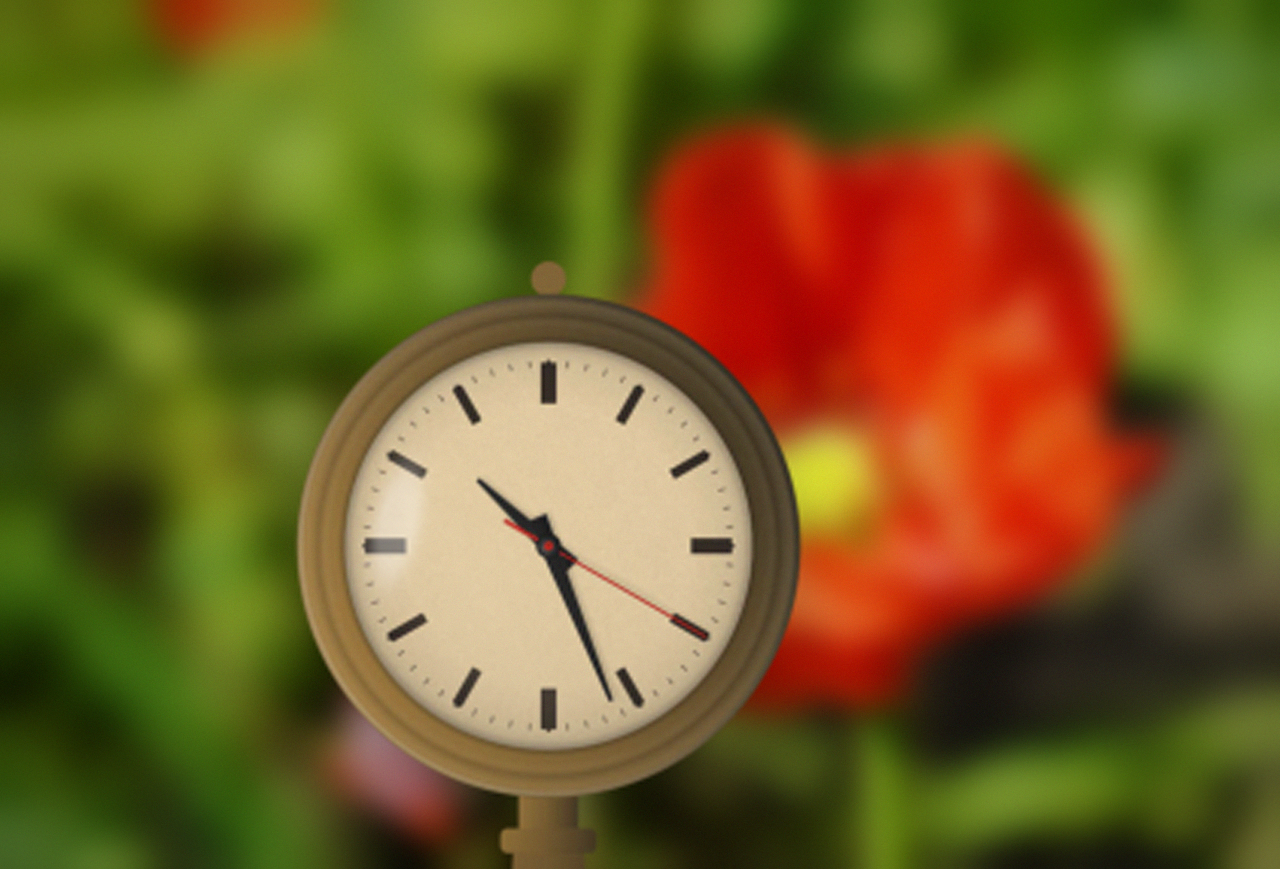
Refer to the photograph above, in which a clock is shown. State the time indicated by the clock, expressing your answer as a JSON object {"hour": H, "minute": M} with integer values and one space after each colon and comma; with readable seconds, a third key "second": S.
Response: {"hour": 10, "minute": 26, "second": 20}
